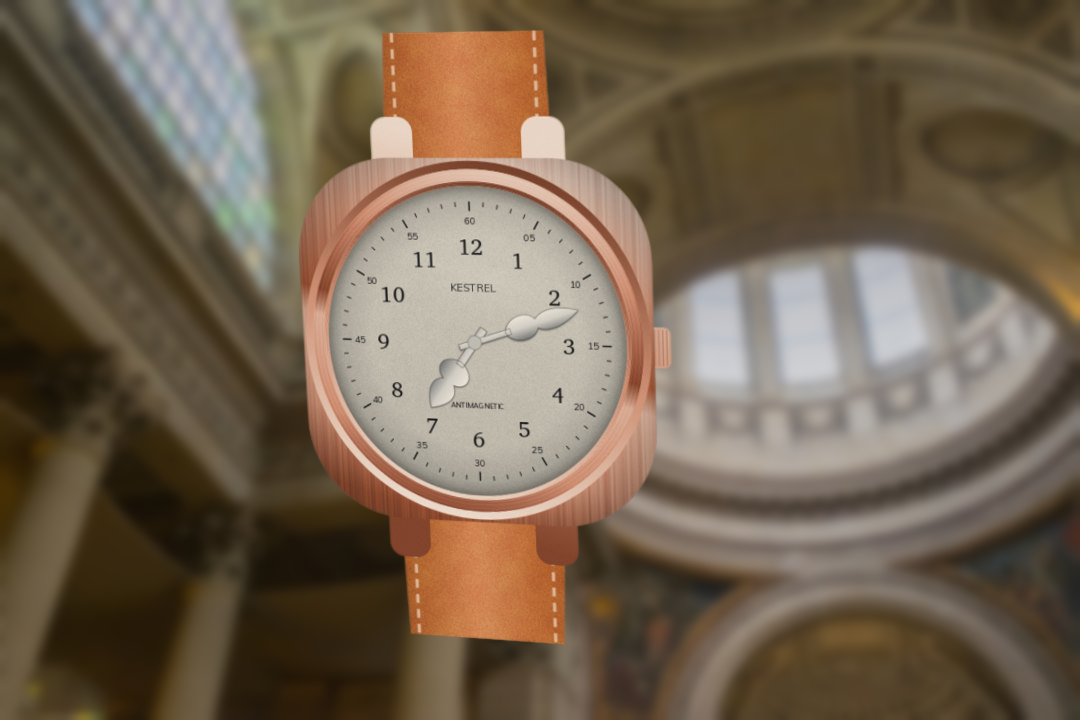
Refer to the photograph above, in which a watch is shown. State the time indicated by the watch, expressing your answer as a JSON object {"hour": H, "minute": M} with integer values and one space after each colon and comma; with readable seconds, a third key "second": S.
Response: {"hour": 7, "minute": 12}
